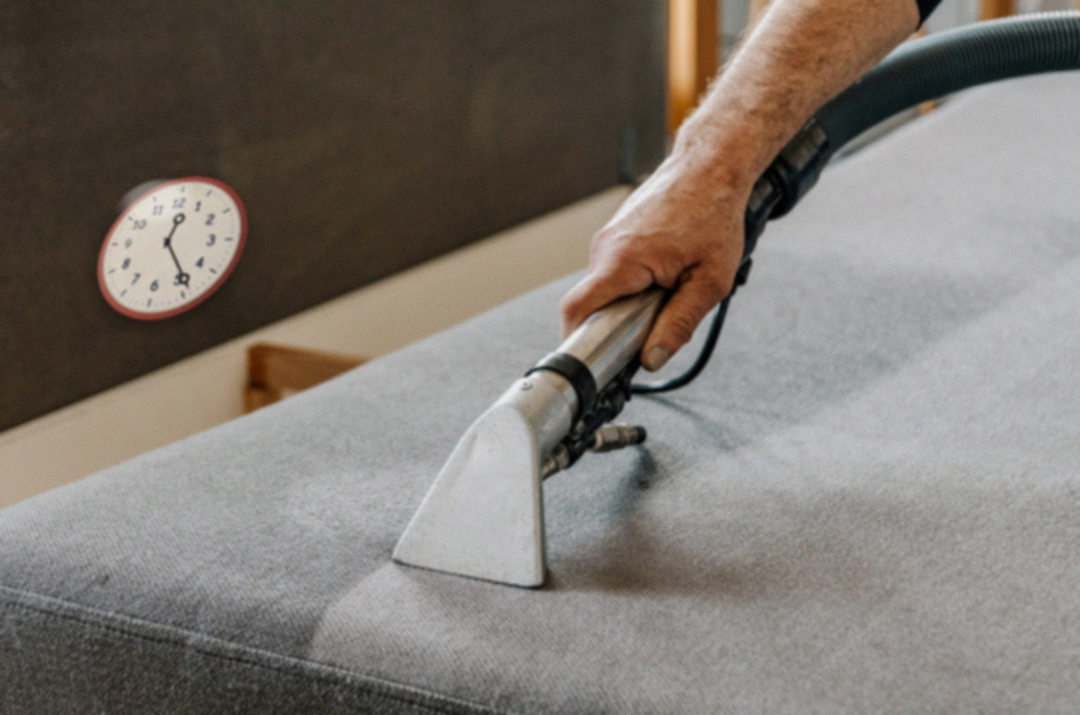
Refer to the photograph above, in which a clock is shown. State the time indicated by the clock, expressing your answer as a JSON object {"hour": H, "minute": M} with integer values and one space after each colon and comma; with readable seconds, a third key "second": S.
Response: {"hour": 12, "minute": 24}
